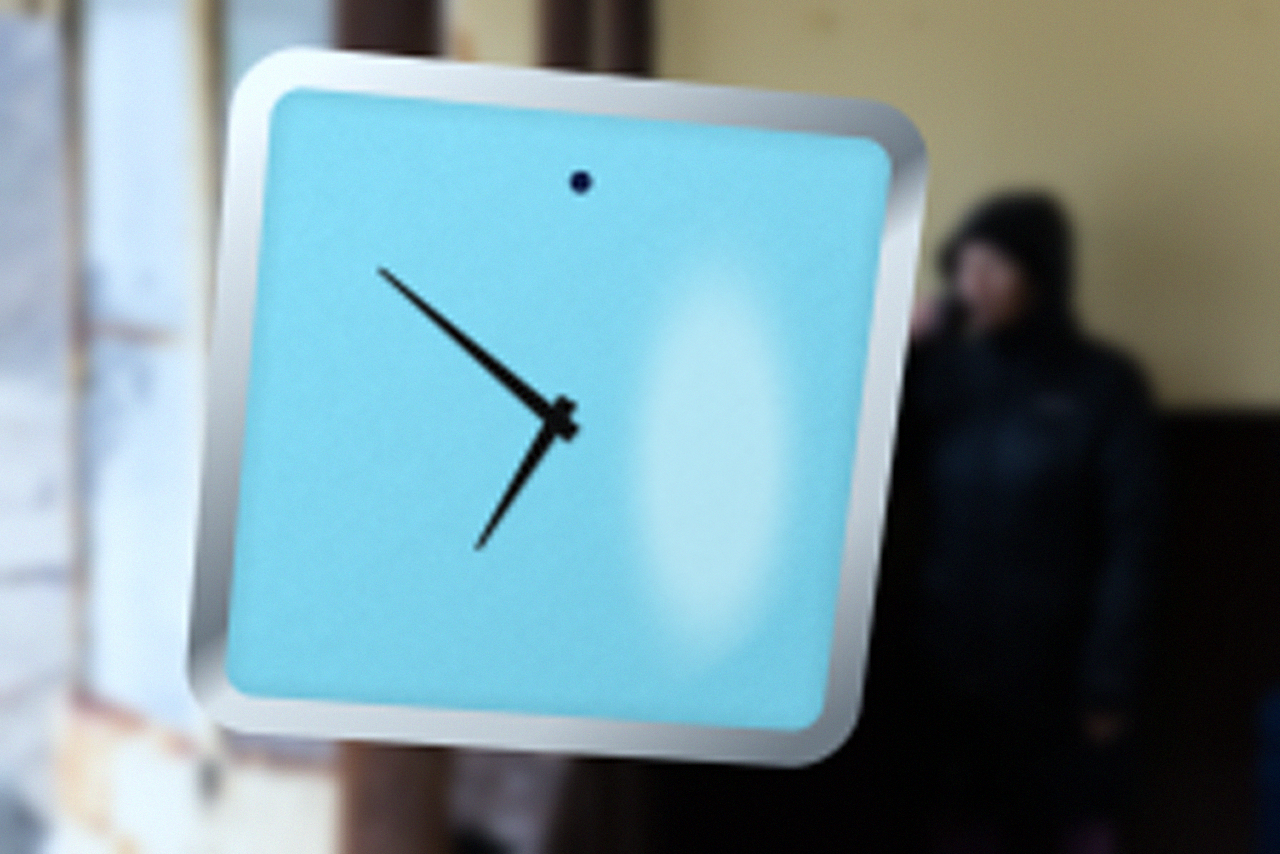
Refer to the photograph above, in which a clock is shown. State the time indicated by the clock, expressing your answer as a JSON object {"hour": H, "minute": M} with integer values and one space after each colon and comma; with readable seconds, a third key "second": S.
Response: {"hour": 6, "minute": 51}
